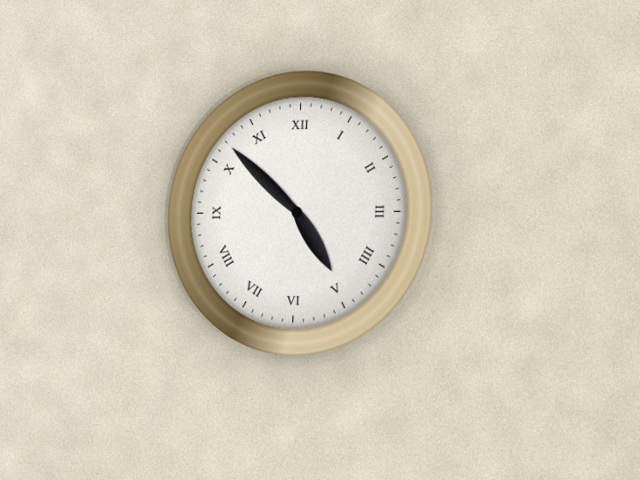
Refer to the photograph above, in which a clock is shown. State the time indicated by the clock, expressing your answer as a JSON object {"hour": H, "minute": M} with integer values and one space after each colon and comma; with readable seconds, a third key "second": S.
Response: {"hour": 4, "minute": 52}
